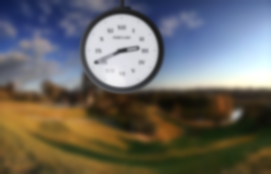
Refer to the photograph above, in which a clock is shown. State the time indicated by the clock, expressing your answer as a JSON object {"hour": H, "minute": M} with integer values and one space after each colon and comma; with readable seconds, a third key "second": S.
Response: {"hour": 2, "minute": 41}
